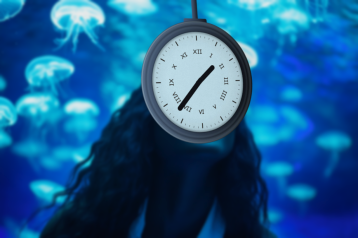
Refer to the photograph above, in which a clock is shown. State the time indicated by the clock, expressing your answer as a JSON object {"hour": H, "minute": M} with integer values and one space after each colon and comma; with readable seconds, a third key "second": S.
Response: {"hour": 1, "minute": 37}
